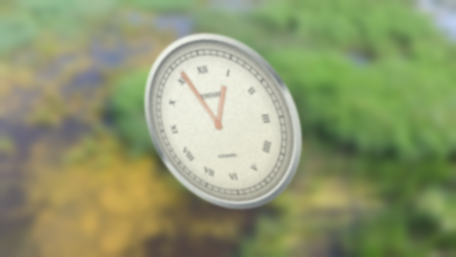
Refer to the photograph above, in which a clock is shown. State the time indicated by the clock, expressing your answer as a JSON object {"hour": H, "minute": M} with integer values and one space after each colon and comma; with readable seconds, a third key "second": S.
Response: {"hour": 12, "minute": 56}
